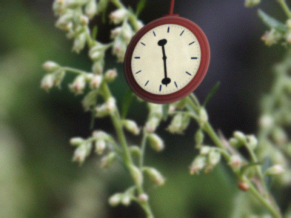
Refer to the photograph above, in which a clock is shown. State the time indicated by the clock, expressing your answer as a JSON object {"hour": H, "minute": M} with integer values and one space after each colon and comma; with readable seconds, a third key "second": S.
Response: {"hour": 11, "minute": 28}
